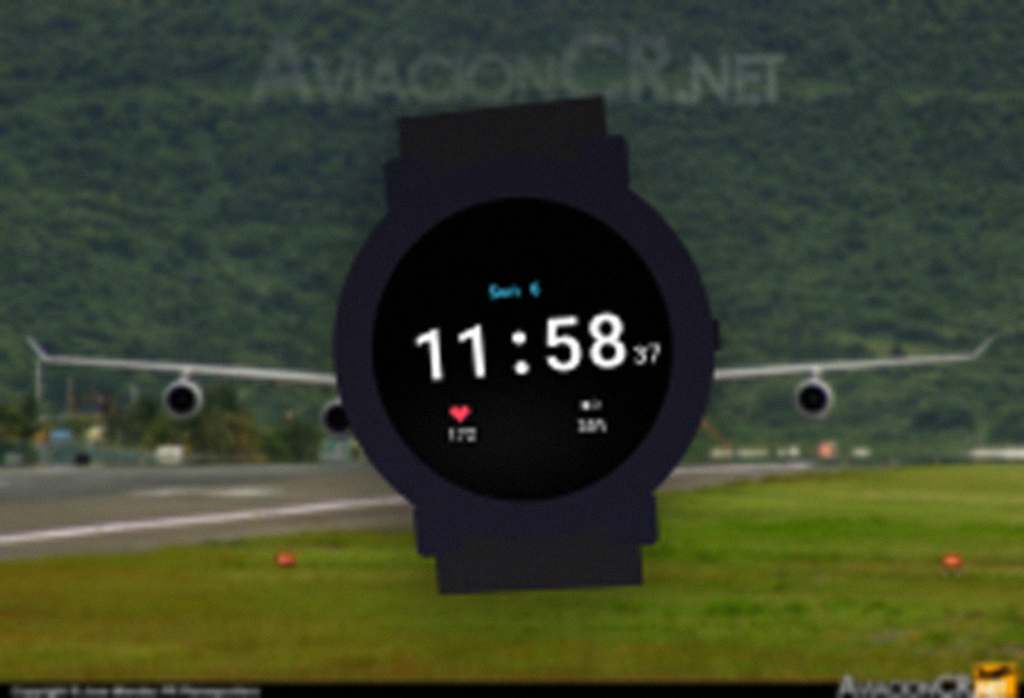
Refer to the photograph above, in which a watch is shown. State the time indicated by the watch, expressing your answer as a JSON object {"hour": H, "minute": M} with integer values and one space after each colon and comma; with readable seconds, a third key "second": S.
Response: {"hour": 11, "minute": 58}
